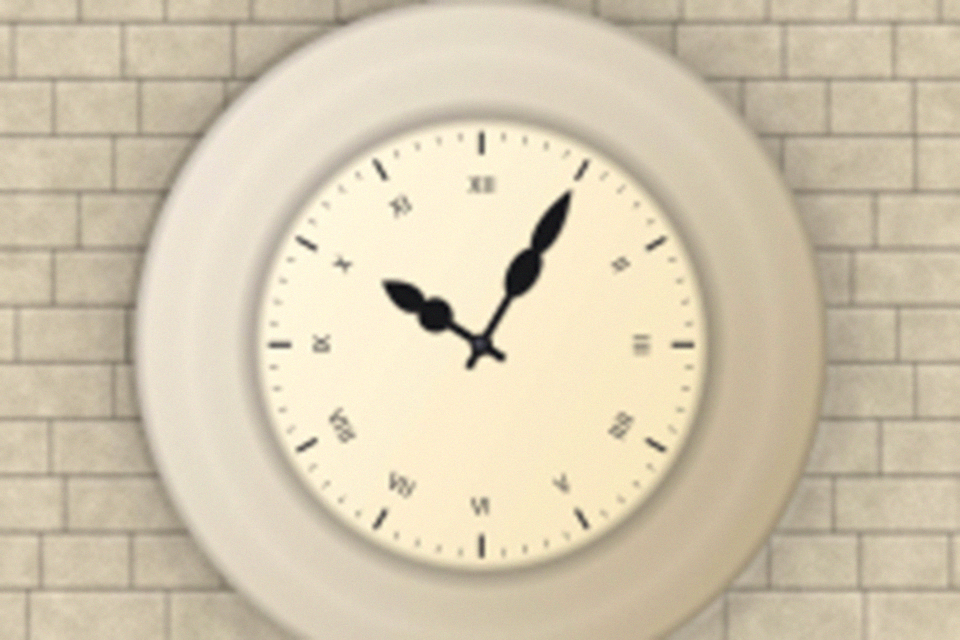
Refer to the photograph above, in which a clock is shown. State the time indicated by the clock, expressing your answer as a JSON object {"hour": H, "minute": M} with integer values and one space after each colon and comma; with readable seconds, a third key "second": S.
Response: {"hour": 10, "minute": 5}
